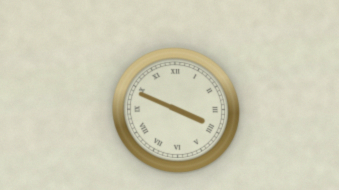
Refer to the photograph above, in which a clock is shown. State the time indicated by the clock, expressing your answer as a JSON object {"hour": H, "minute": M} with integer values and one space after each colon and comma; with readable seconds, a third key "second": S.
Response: {"hour": 3, "minute": 49}
